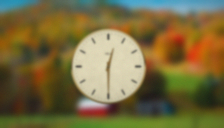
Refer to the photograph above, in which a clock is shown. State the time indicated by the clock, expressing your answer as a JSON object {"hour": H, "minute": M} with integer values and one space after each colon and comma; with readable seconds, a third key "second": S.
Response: {"hour": 12, "minute": 30}
